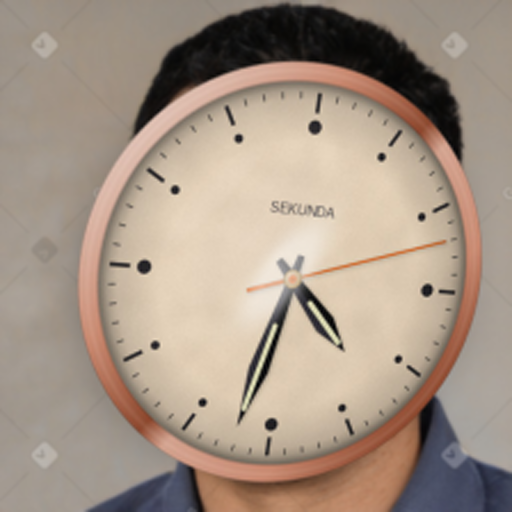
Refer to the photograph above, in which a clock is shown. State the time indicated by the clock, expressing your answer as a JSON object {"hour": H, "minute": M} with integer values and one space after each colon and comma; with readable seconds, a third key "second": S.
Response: {"hour": 4, "minute": 32, "second": 12}
